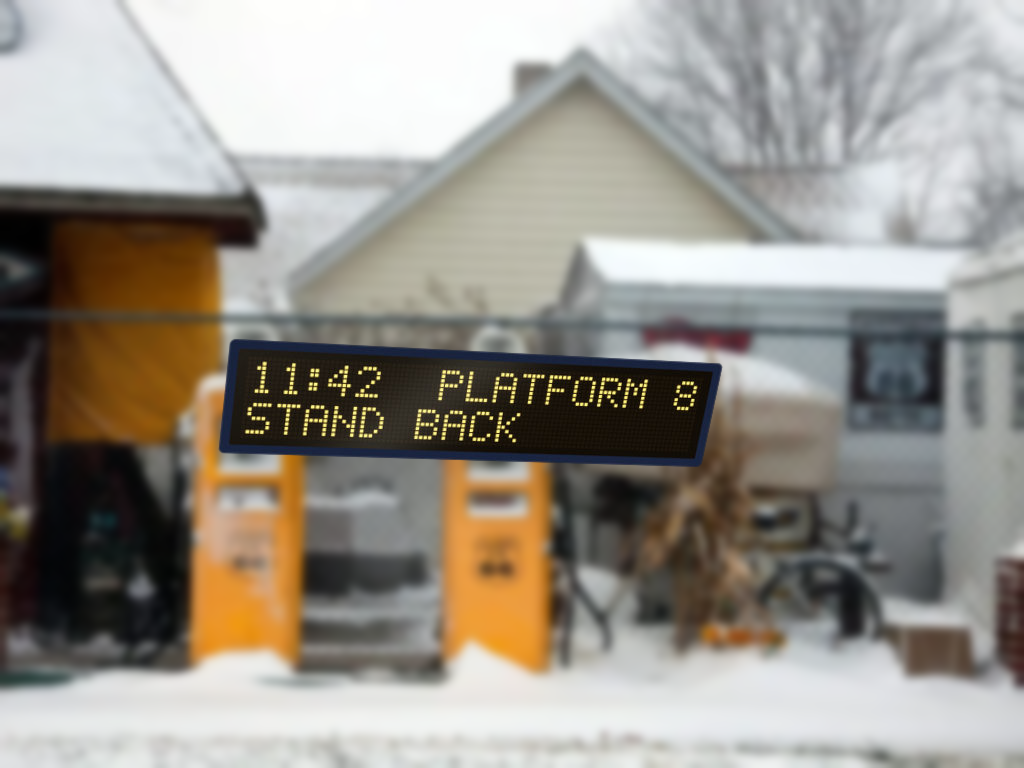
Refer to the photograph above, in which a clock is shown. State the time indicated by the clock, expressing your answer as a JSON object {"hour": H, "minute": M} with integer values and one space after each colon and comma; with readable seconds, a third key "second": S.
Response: {"hour": 11, "minute": 42}
